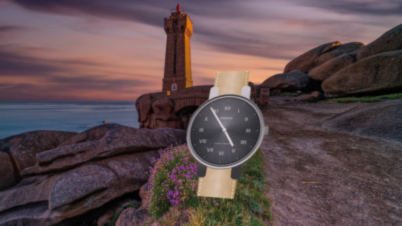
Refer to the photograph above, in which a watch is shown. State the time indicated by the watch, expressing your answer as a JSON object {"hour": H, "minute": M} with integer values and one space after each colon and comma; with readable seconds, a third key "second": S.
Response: {"hour": 4, "minute": 54}
